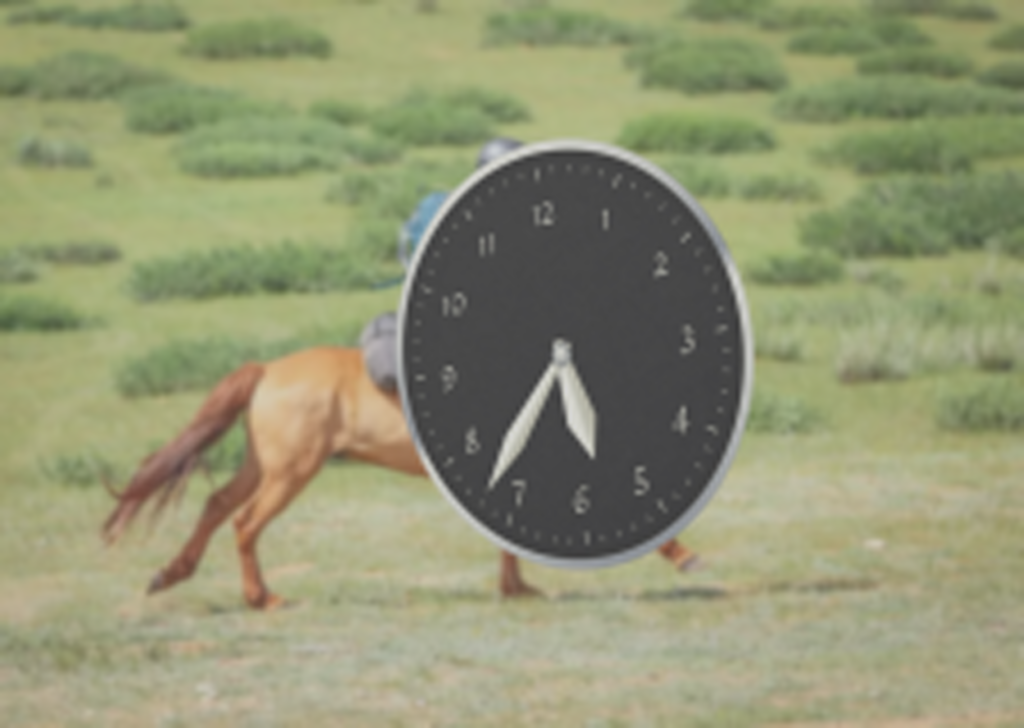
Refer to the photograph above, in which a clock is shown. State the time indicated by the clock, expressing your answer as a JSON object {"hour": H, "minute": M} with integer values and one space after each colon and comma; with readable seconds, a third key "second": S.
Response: {"hour": 5, "minute": 37}
